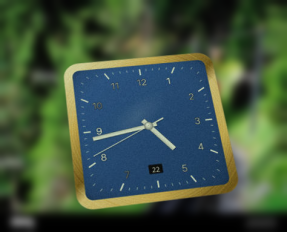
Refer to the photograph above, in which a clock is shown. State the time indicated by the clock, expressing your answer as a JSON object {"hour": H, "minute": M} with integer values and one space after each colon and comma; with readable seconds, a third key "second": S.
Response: {"hour": 4, "minute": 43, "second": 41}
